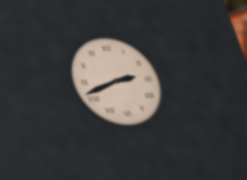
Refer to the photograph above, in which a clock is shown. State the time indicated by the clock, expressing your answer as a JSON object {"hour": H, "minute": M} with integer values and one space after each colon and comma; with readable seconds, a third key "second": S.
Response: {"hour": 2, "minute": 42}
